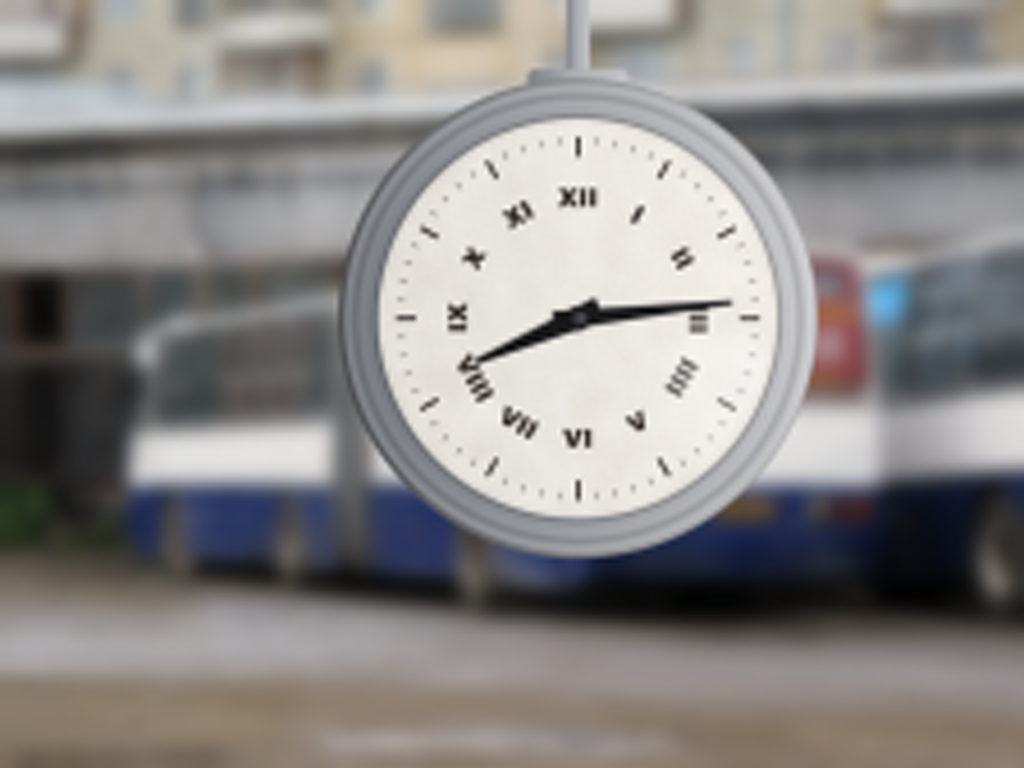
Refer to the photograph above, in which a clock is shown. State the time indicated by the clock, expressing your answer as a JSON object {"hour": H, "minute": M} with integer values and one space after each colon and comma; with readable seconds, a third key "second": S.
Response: {"hour": 8, "minute": 14}
